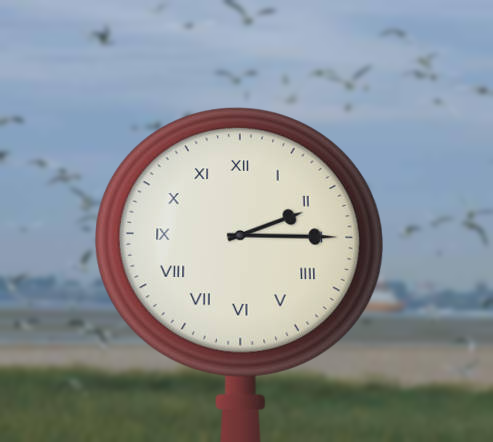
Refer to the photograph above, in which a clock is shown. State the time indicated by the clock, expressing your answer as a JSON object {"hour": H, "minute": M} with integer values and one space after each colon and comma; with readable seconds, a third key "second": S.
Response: {"hour": 2, "minute": 15}
